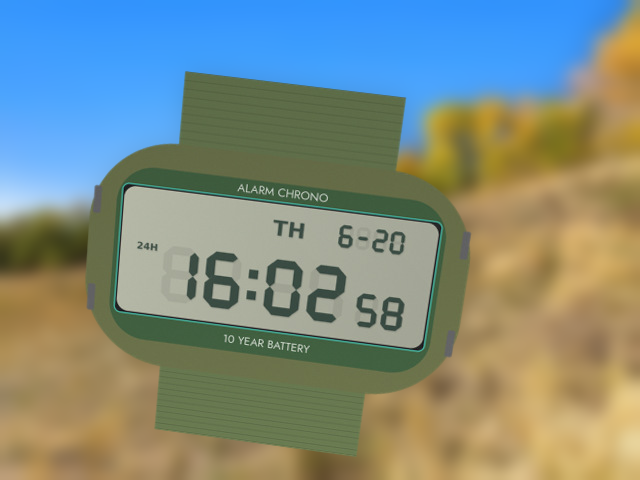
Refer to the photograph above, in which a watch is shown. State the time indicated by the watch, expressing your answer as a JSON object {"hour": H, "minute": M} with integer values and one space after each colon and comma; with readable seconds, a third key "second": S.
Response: {"hour": 16, "minute": 2, "second": 58}
